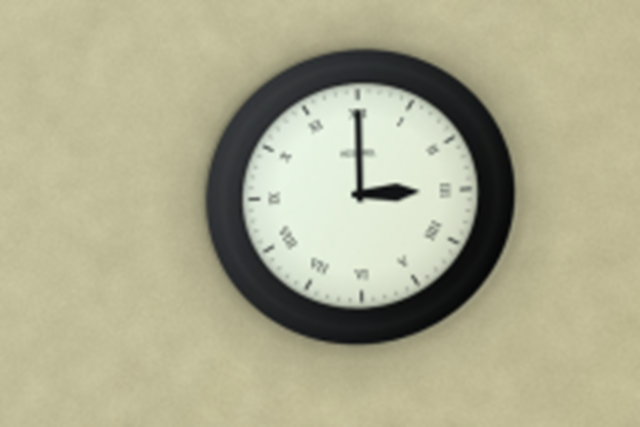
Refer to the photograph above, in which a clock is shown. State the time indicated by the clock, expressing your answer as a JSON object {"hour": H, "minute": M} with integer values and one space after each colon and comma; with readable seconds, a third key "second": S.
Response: {"hour": 3, "minute": 0}
